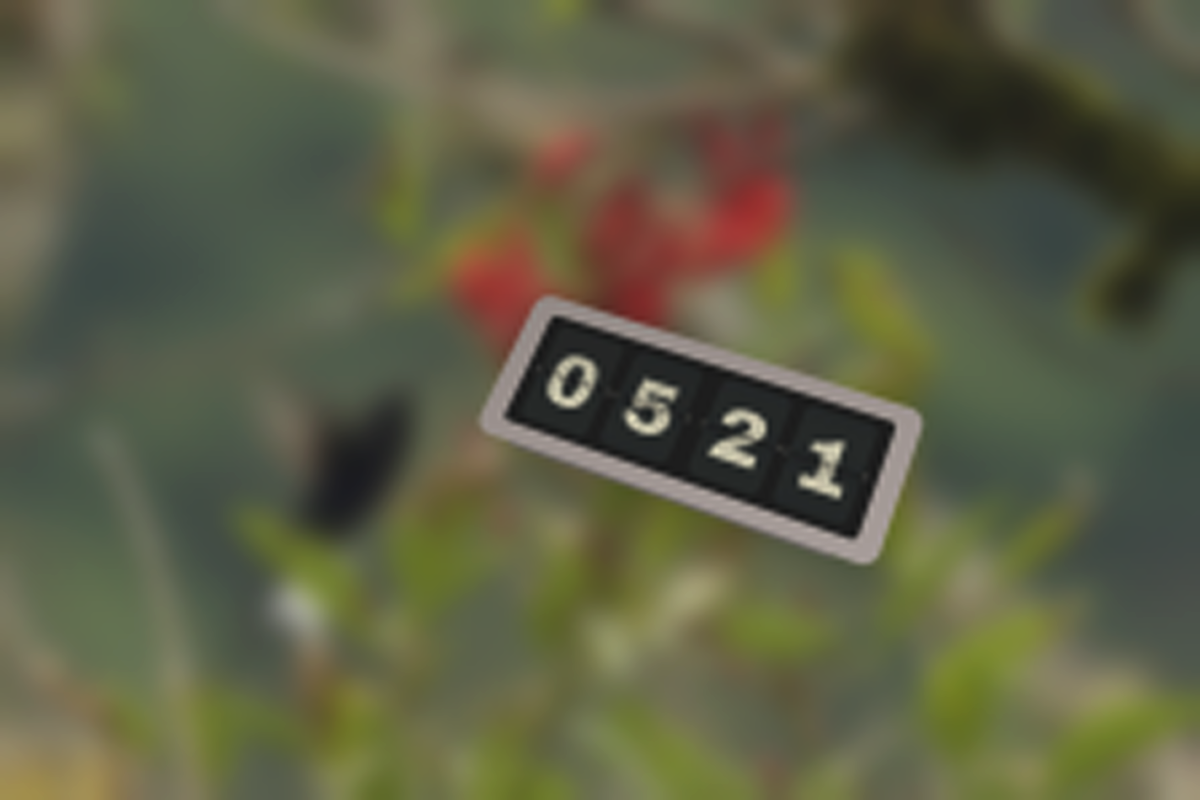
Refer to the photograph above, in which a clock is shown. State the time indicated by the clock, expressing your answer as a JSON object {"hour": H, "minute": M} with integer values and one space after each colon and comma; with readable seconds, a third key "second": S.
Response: {"hour": 5, "minute": 21}
